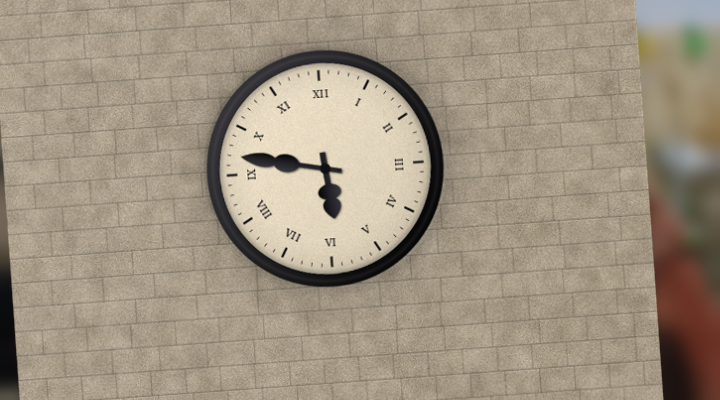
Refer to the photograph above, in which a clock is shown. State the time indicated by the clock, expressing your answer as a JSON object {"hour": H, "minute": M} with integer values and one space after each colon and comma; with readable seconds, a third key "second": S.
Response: {"hour": 5, "minute": 47}
